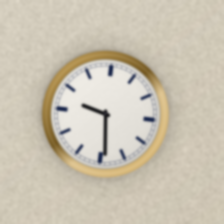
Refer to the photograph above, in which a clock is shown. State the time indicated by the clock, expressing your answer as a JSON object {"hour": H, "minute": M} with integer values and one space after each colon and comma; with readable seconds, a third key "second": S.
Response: {"hour": 9, "minute": 29}
